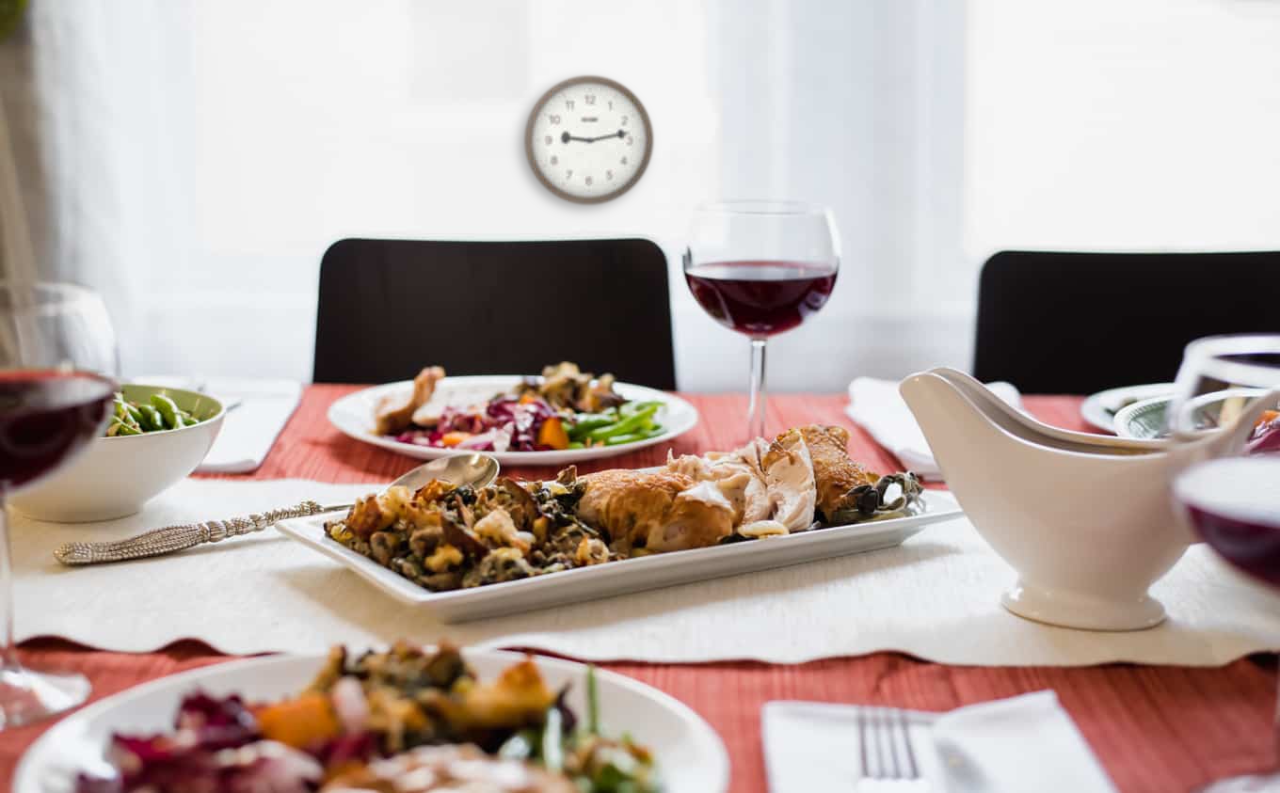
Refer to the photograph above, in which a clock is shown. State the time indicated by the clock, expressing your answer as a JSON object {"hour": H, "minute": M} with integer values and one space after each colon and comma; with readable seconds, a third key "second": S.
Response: {"hour": 9, "minute": 13}
